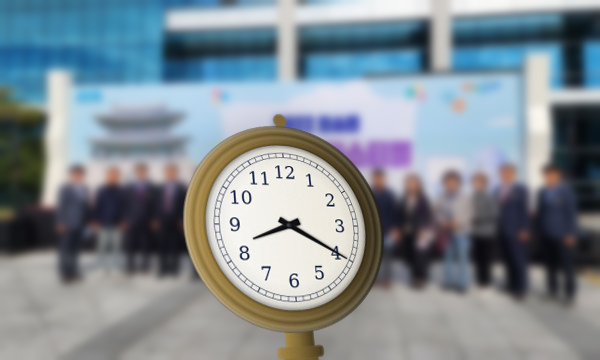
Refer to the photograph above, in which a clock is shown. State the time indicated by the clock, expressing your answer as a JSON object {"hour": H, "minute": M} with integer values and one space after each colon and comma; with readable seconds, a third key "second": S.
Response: {"hour": 8, "minute": 20}
